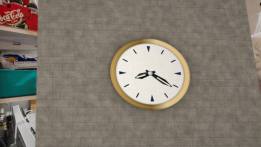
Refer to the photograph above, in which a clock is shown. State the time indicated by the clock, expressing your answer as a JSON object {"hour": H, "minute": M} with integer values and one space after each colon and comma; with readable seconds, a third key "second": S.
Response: {"hour": 8, "minute": 21}
